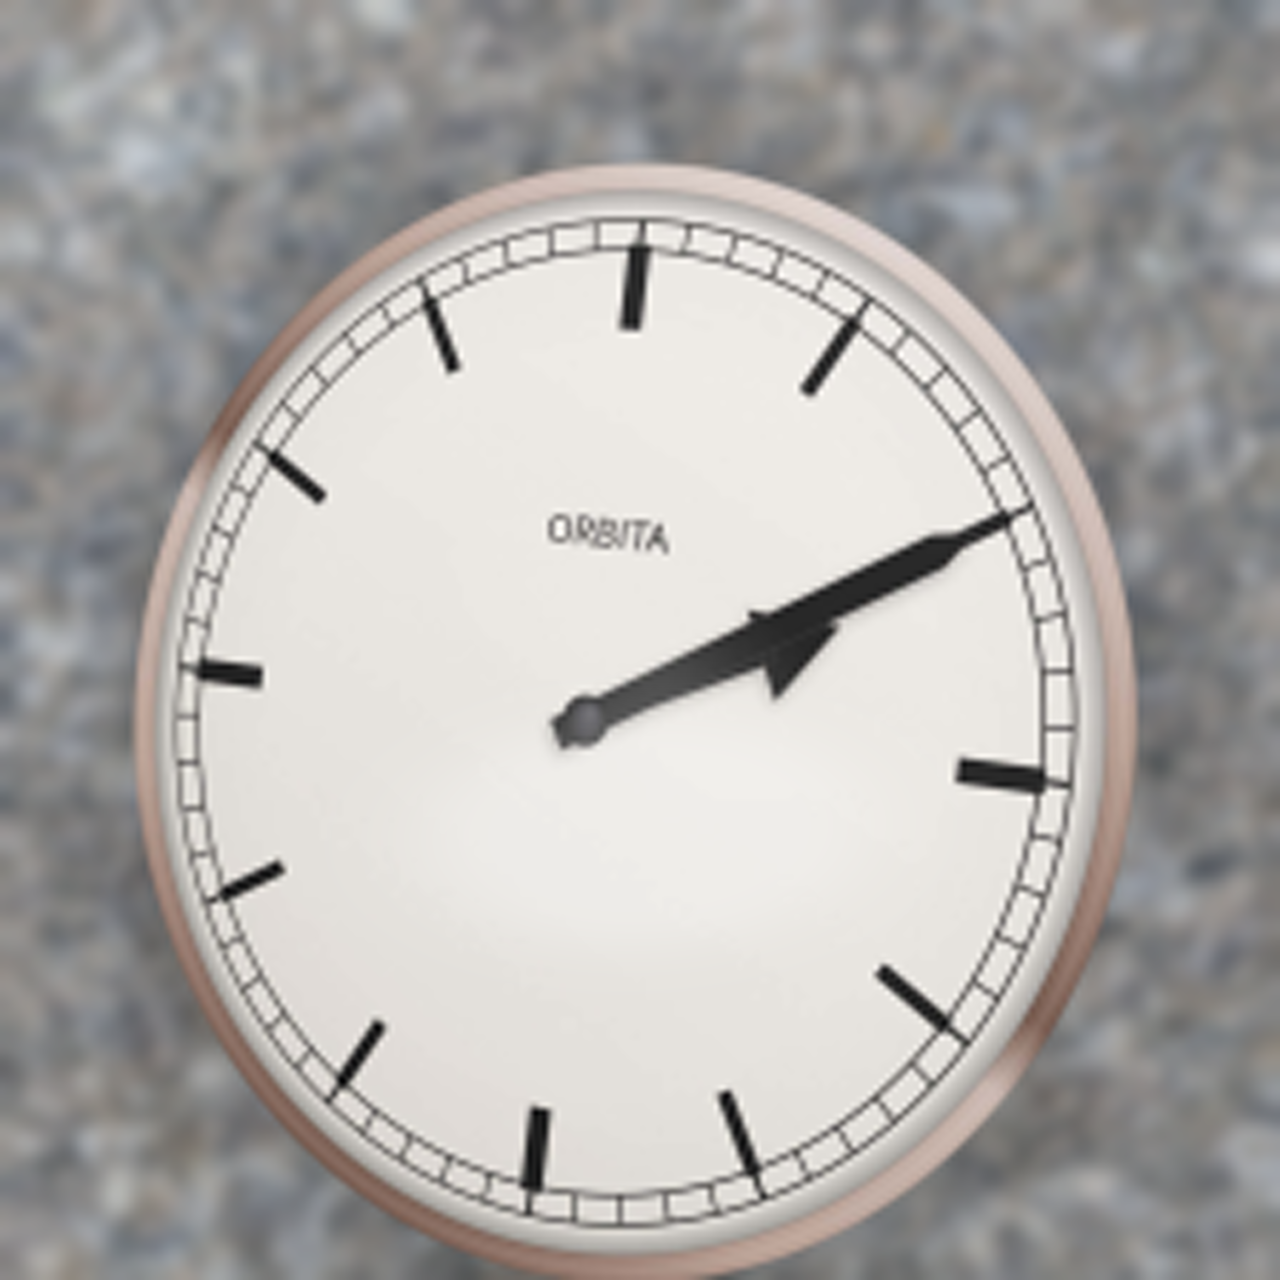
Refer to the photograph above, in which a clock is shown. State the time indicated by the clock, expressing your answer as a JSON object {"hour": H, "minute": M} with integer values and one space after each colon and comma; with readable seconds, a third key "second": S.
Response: {"hour": 2, "minute": 10}
